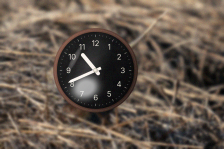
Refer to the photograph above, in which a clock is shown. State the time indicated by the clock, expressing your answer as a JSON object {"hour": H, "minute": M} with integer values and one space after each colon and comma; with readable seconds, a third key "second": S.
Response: {"hour": 10, "minute": 41}
